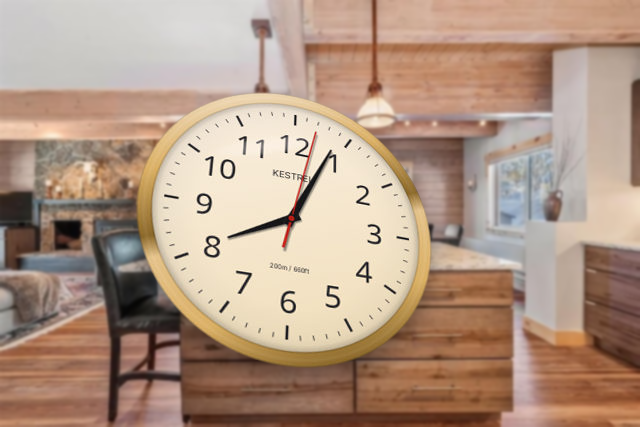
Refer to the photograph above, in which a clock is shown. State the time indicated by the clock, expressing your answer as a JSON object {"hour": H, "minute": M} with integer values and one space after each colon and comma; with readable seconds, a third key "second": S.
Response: {"hour": 8, "minute": 4, "second": 2}
